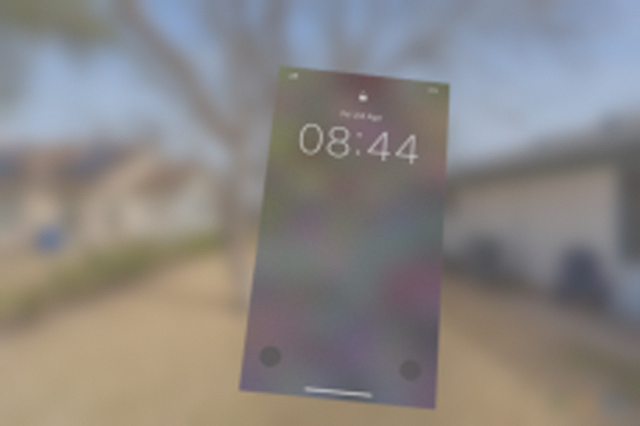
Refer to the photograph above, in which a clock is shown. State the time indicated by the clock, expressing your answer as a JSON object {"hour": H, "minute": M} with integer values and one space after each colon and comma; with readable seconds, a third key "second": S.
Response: {"hour": 8, "minute": 44}
